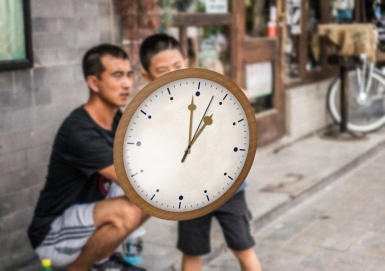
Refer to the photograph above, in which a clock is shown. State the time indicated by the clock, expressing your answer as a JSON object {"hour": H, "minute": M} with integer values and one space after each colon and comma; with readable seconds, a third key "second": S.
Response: {"hour": 12, "minute": 59, "second": 3}
